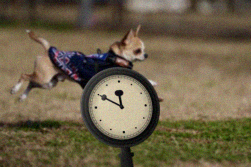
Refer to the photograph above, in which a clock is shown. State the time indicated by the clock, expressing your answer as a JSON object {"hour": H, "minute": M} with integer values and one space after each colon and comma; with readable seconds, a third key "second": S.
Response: {"hour": 11, "minute": 50}
